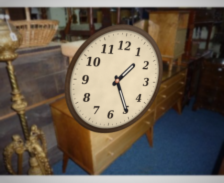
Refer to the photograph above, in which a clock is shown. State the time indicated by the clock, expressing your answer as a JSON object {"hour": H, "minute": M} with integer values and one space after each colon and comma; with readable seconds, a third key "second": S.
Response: {"hour": 1, "minute": 25}
